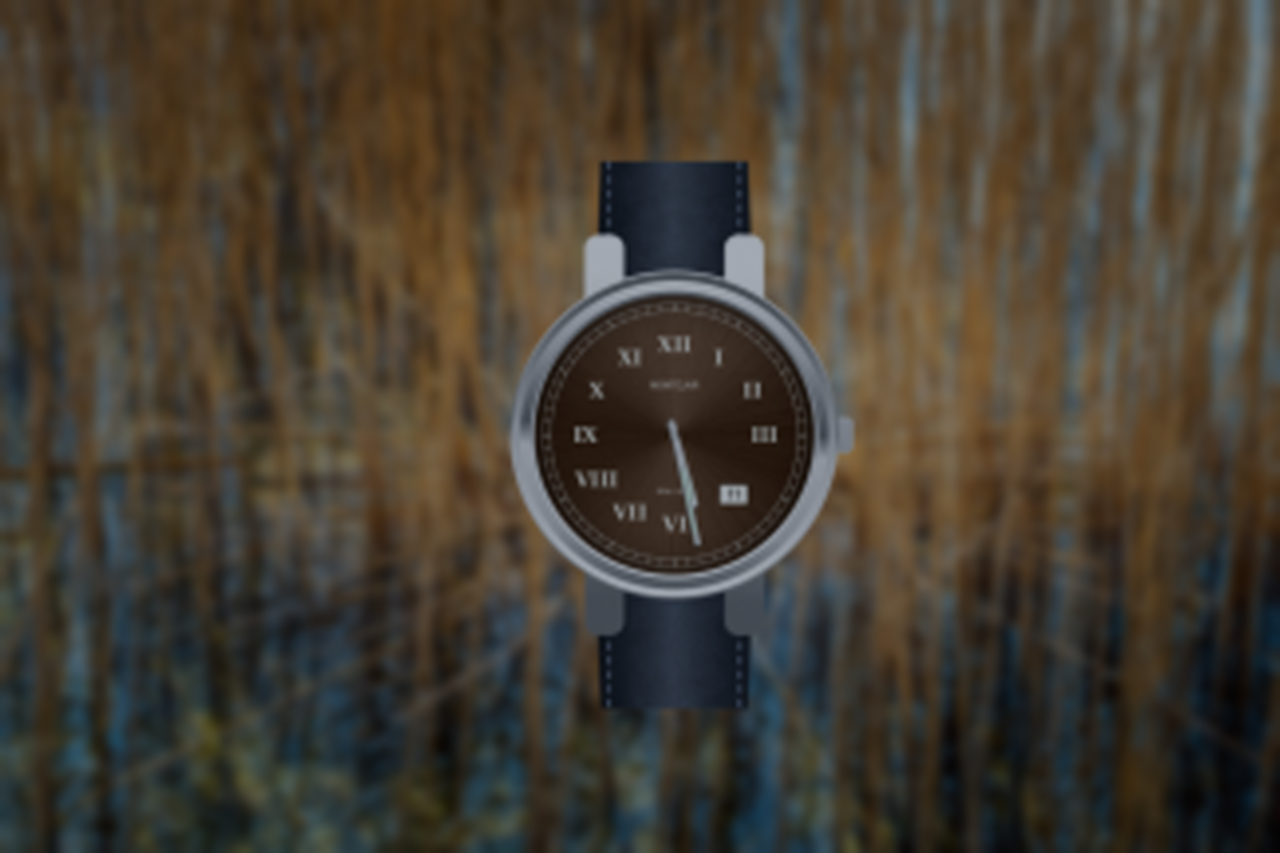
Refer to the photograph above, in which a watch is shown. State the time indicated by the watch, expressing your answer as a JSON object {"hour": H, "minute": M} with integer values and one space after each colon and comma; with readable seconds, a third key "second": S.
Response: {"hour": 5, "minute": 28}
